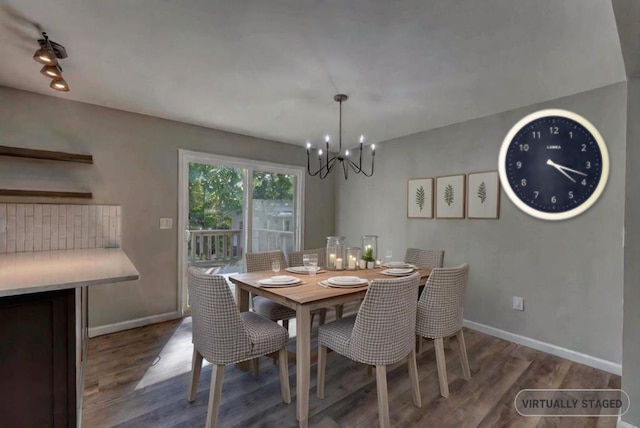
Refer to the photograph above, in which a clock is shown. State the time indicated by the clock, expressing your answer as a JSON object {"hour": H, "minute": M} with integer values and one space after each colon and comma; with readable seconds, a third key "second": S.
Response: {"hour": 4, "minute": 18}
